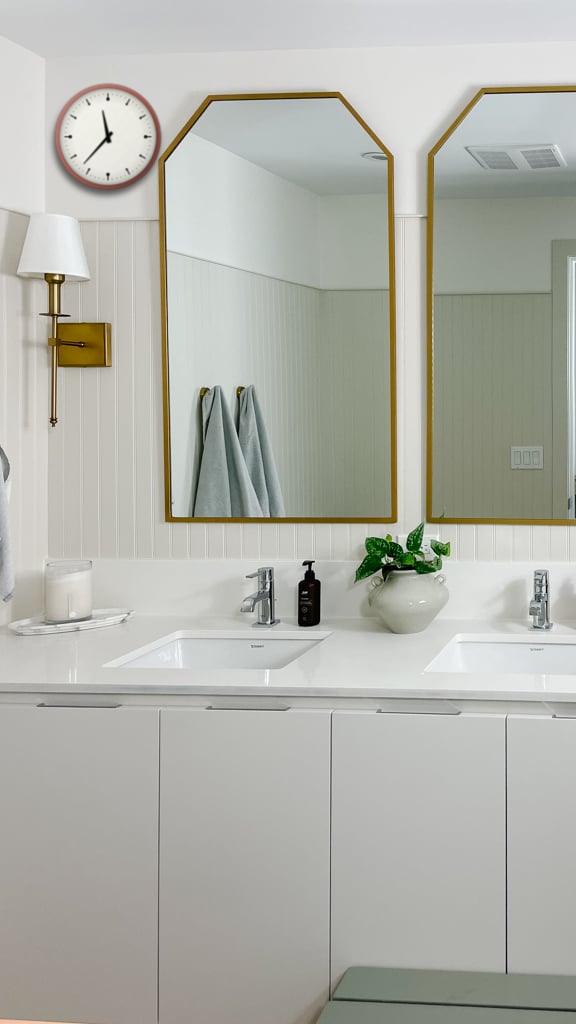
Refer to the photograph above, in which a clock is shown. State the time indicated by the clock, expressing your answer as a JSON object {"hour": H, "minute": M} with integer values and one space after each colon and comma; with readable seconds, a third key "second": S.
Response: {"hour": 11, "minute": 37}
